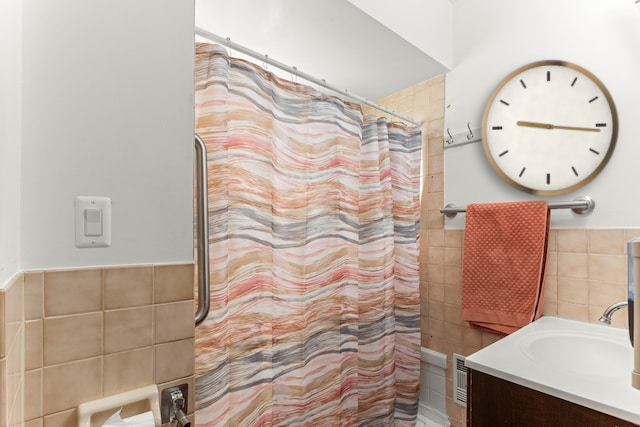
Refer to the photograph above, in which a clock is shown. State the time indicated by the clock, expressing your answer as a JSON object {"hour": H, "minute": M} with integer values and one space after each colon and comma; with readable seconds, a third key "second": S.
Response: {"hour": 9, "minute": 16}
